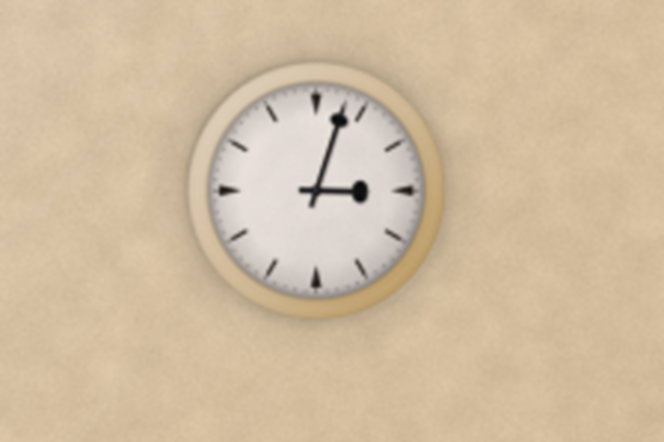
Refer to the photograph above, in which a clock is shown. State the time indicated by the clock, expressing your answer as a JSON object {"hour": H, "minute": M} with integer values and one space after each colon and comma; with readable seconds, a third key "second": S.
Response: {"hour": 3, "minute": 3}
